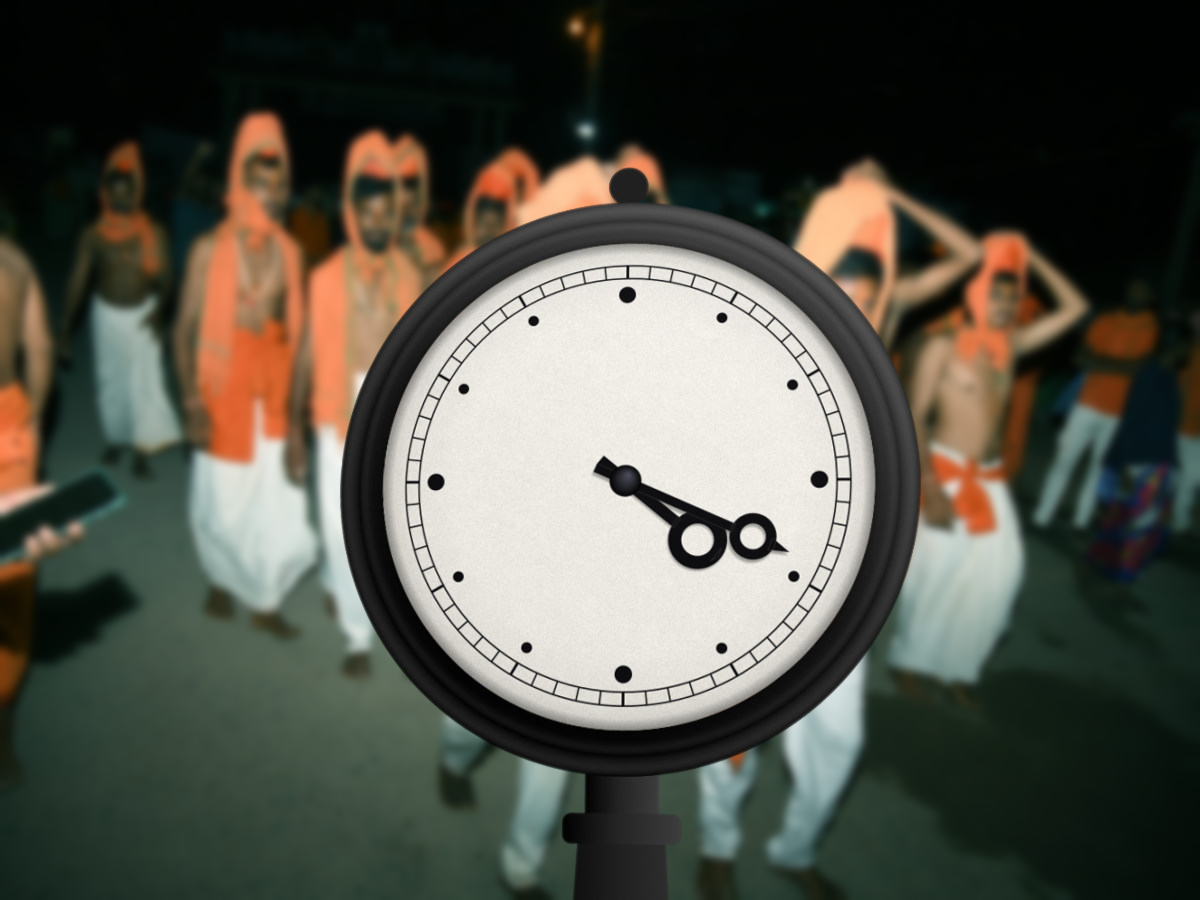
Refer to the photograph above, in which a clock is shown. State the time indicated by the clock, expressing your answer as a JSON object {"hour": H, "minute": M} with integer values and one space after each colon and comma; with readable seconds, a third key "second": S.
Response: {"hour": 4, "minute": 19}
